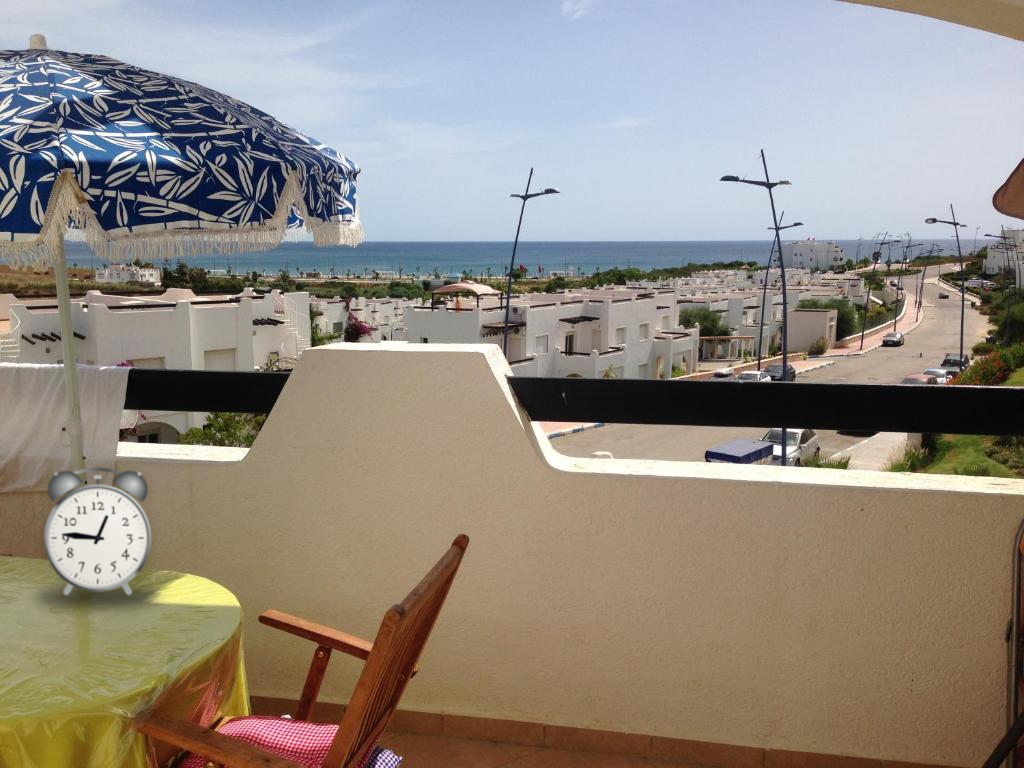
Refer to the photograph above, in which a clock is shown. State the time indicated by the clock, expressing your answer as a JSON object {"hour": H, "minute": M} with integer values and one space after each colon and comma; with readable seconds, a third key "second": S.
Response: {"hour": 12, "minute": 46}
